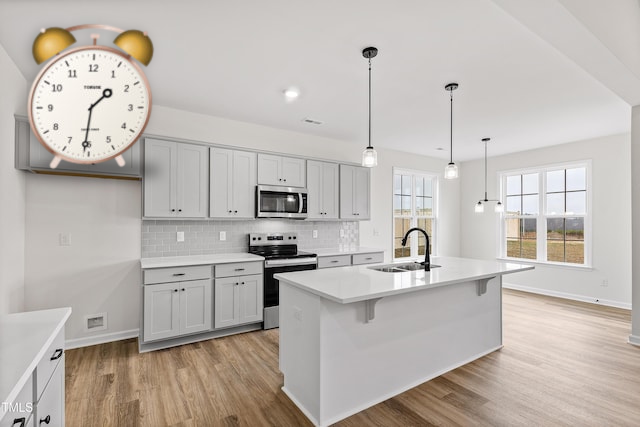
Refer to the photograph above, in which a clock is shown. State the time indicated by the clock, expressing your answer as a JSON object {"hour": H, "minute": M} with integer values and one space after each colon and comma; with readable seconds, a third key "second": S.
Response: {"hour": 1, "minute": 31}
